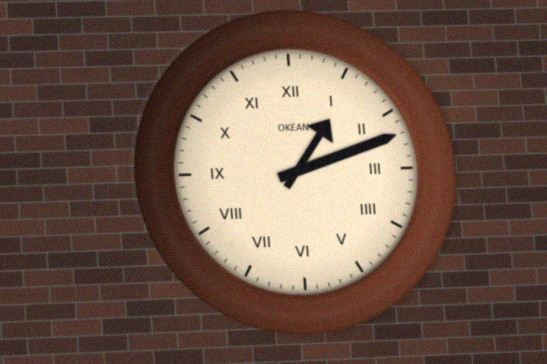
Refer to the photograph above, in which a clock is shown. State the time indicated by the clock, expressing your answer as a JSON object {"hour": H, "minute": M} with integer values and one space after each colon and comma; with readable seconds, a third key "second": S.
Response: {"hour": 1, "minute": 12}
